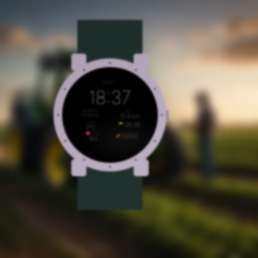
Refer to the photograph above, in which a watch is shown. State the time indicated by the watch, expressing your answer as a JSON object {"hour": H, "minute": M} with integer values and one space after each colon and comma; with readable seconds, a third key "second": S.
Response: {"hour": 18, "minute": 37}
